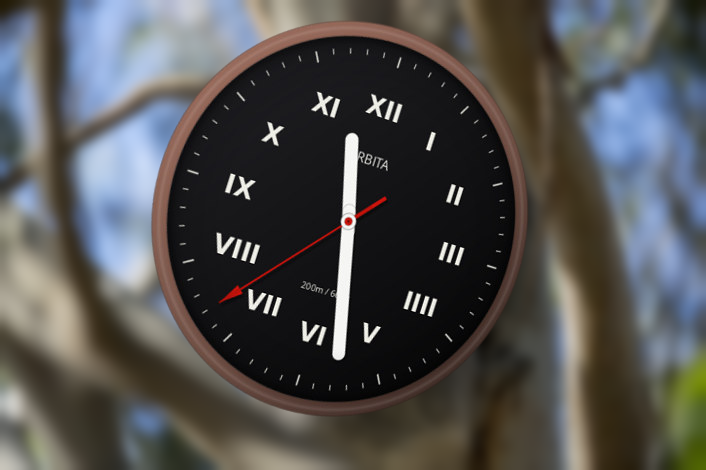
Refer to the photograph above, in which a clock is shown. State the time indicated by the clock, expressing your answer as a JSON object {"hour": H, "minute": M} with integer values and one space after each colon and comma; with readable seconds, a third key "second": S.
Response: {"hour": 11, "minute": 27, "second": 37}
